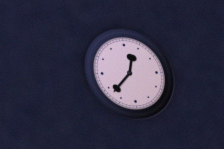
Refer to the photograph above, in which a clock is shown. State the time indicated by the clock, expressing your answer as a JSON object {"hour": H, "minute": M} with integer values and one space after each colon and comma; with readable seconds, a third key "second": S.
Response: {"hour": 12, "minute": 38}
